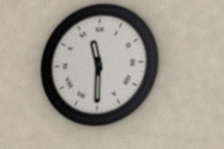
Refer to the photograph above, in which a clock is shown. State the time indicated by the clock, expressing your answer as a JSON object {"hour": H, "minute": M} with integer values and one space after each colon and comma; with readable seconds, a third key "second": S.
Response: {"hour": 11, "minute": 30}
